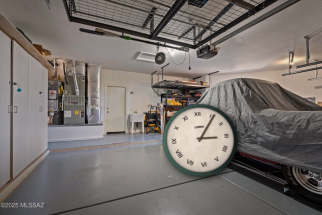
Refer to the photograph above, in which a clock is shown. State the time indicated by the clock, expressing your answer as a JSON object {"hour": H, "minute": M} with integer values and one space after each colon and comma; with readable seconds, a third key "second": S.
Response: {"hour": 3, "minute": 6}
